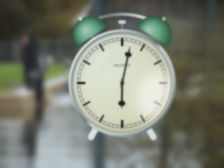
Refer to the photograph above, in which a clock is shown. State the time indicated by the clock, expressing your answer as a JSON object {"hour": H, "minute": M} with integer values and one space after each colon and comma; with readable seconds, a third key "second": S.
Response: {"hour": 6, "minute": 2}
